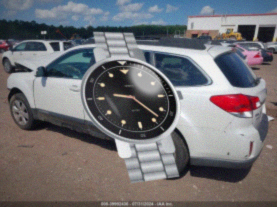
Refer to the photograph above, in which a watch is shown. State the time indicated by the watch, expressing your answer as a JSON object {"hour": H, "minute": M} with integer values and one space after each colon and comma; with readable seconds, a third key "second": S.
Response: {"hour": 9, "minute": 23}
